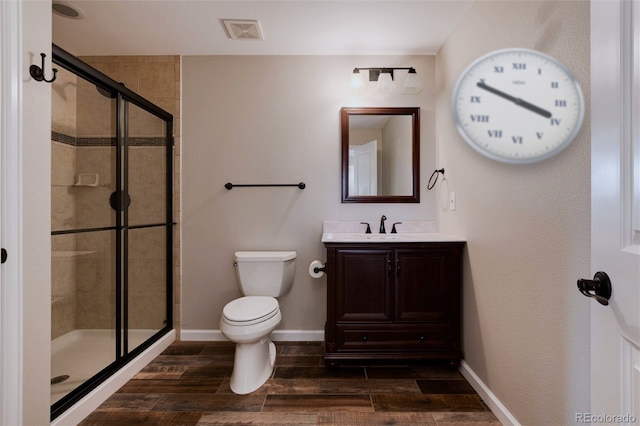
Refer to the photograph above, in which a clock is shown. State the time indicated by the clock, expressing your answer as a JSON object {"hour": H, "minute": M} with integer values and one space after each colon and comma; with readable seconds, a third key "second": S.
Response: {"hour": 3, "minute": 49}
